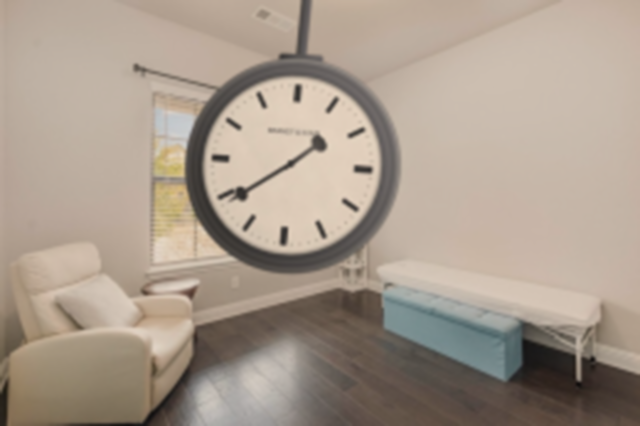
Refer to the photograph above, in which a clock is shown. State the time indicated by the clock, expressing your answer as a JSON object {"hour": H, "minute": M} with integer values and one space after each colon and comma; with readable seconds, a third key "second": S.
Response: {"hour": 1, "minute": 39}
